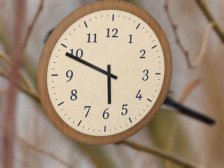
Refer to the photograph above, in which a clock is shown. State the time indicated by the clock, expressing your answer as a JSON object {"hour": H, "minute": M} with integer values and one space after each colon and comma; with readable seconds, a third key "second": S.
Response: {"hour": 5, "minute": 49}
